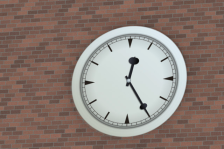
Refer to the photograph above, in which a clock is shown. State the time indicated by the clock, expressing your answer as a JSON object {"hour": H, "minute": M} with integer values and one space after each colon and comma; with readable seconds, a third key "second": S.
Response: {"hour": 12, "minute": 25}
